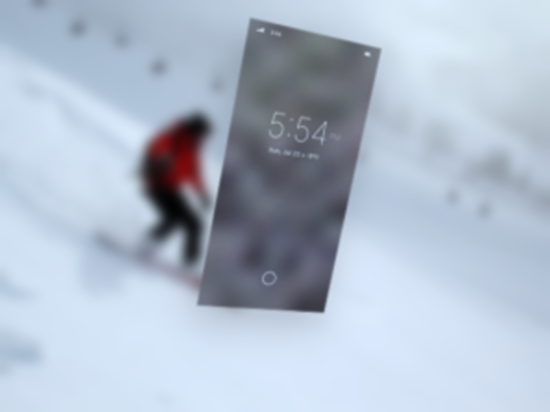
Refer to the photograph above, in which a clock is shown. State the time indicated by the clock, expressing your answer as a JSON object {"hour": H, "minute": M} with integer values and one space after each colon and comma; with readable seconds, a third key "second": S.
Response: {"hour": 5, "minute": 54}
